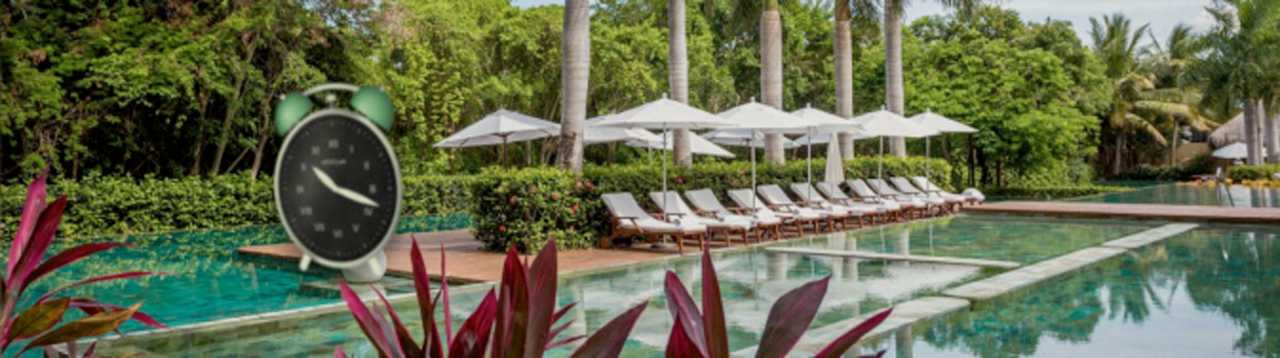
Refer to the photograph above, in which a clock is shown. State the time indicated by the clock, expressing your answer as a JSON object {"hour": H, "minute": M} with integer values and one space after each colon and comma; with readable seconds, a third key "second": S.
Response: {"hour": 10, "minute": 18}
